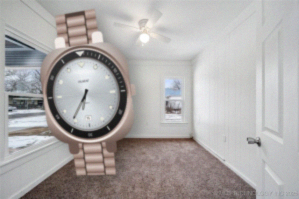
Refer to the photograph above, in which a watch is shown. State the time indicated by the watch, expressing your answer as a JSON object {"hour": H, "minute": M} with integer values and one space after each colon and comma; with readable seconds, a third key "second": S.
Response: {"hour": 6, "minute": 36}
